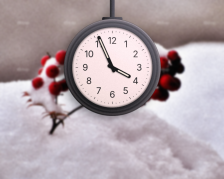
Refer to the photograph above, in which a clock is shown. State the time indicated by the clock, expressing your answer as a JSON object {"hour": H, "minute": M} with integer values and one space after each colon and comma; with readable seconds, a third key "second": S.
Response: {"hour": 3, "minute": 56}
